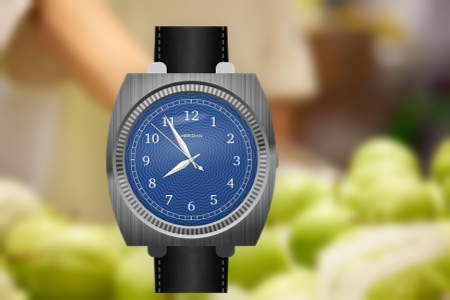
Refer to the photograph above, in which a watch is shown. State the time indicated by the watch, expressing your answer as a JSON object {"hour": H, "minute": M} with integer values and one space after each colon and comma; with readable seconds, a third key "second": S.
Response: {"hour": 7, "minute": 54, "second": 52}
